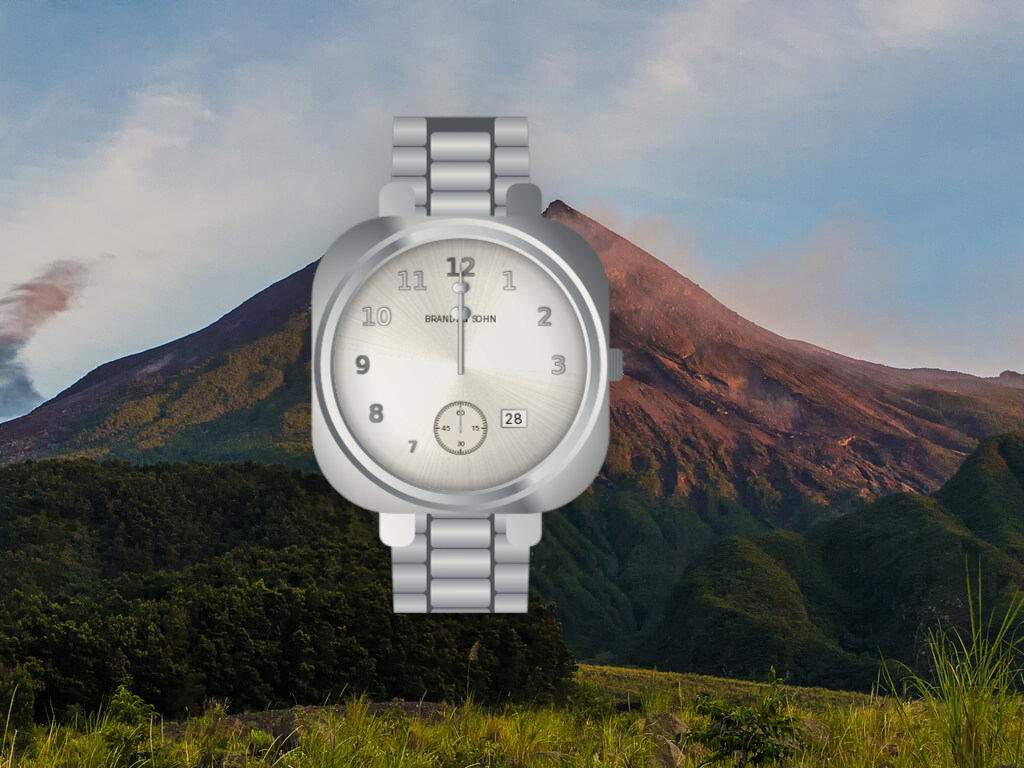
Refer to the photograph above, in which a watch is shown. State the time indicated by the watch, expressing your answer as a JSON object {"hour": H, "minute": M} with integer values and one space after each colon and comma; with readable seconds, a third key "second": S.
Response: {"hour": 12, "minute": 0}
